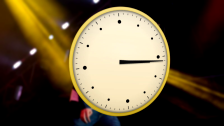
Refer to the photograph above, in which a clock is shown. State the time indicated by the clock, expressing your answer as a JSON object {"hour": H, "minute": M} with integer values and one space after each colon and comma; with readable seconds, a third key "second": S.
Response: {"hour": 3, "minute": 16}
